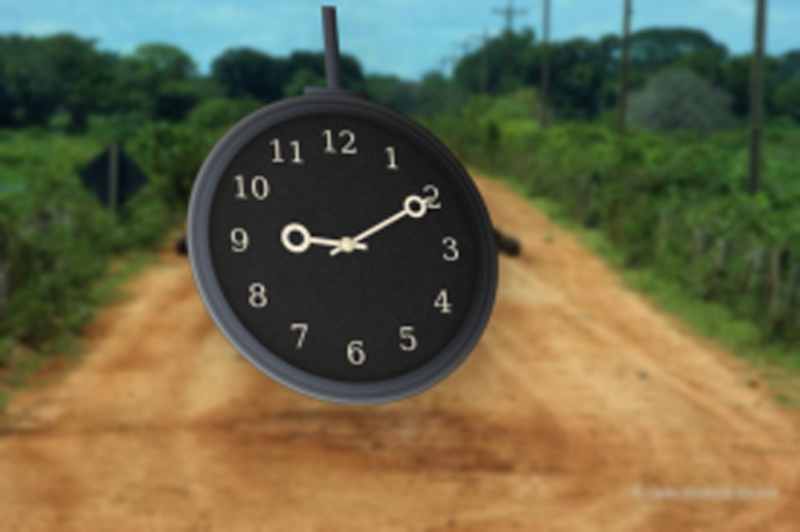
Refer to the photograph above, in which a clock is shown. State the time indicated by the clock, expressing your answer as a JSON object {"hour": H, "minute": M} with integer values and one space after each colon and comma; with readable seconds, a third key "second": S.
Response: {"hour": 9, "minute": 10}
